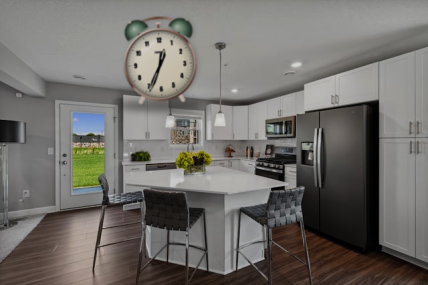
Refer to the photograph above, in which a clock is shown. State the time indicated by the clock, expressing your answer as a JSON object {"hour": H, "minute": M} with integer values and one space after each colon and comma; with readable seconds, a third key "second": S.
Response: {"hour": 12, "minute": 34}
